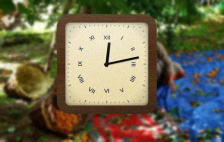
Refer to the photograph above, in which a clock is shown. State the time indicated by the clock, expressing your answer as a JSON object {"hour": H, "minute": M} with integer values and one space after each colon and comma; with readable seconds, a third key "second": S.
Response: {"hour": 12, "minute": 13}
